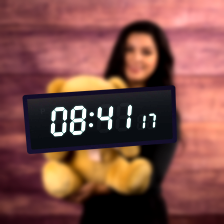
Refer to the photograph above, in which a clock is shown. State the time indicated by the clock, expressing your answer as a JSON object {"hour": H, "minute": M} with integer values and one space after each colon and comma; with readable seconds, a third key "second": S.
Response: {"hour": 8, "minute": 41, "second": 17}
